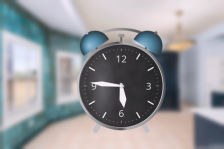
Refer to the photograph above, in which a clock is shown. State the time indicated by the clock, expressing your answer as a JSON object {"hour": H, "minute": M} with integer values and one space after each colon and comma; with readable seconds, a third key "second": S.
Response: {"hour": 5, "minute": 46}
